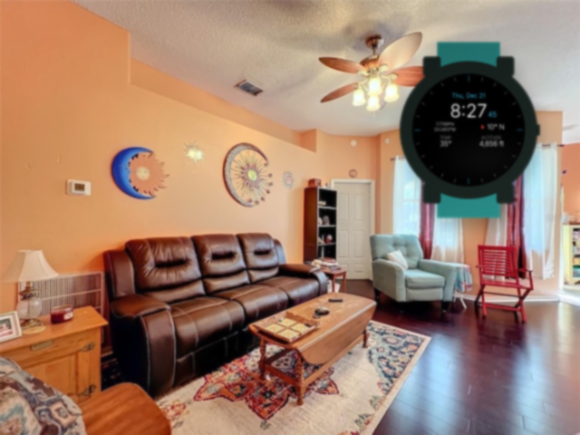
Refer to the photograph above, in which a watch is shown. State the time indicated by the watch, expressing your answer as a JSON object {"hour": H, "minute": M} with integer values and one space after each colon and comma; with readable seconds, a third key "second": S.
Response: {"hour": 8, "minute": 27}
